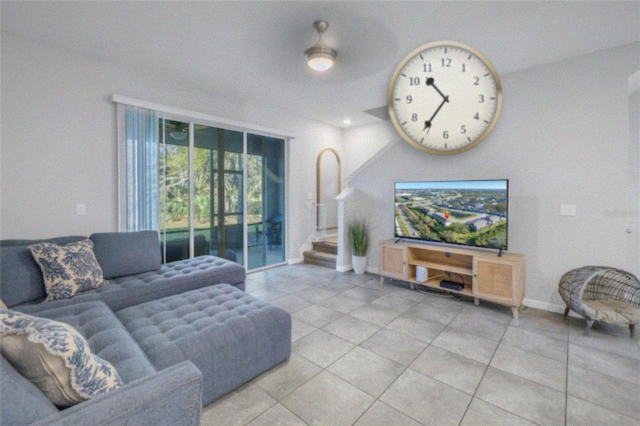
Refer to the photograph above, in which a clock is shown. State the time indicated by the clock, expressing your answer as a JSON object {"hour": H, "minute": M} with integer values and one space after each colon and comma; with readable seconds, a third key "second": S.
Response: {"hour": 10, "minute": 36}
